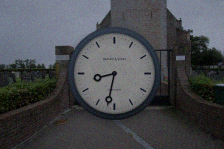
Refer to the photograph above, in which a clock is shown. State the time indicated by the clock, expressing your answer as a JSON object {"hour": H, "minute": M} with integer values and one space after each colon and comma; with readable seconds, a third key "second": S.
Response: {"hour": 8, "minute": 32}
